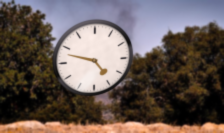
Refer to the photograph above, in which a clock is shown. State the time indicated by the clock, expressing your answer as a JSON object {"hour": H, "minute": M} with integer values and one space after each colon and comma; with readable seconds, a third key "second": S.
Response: {"hour": 4, "minute": 48}
